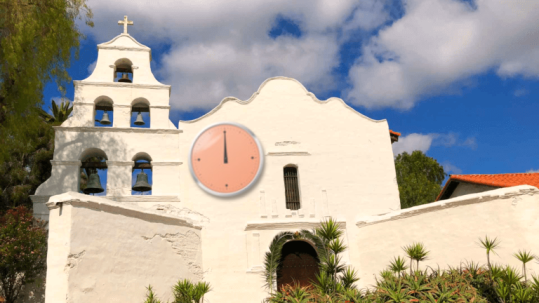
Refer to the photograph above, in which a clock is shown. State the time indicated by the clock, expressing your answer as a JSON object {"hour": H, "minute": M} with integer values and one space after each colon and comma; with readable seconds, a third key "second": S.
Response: {"hour": 12, "minute": 0}
